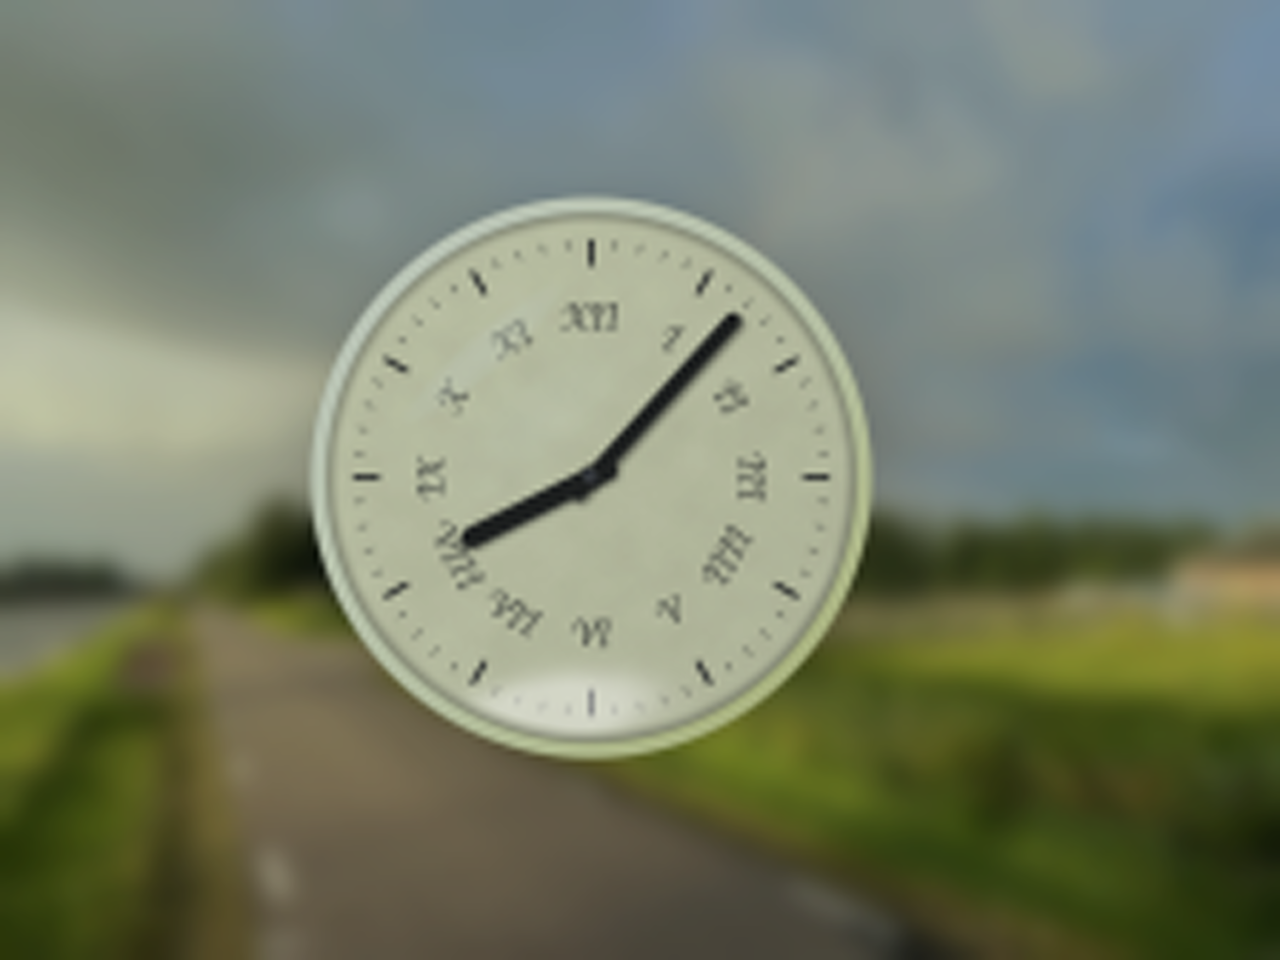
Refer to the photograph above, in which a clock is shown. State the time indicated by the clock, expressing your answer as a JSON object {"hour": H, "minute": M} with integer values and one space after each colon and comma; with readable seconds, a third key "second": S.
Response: {"hour": 8, "minute": 7}
